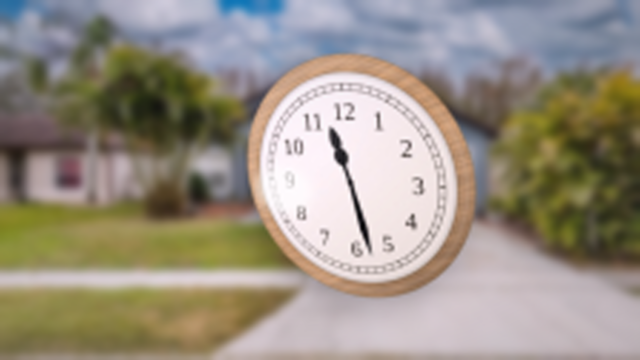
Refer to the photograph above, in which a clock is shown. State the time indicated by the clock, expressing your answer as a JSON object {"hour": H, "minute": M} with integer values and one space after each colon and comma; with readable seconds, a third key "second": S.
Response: {"hour": 11, "minute": 28}
